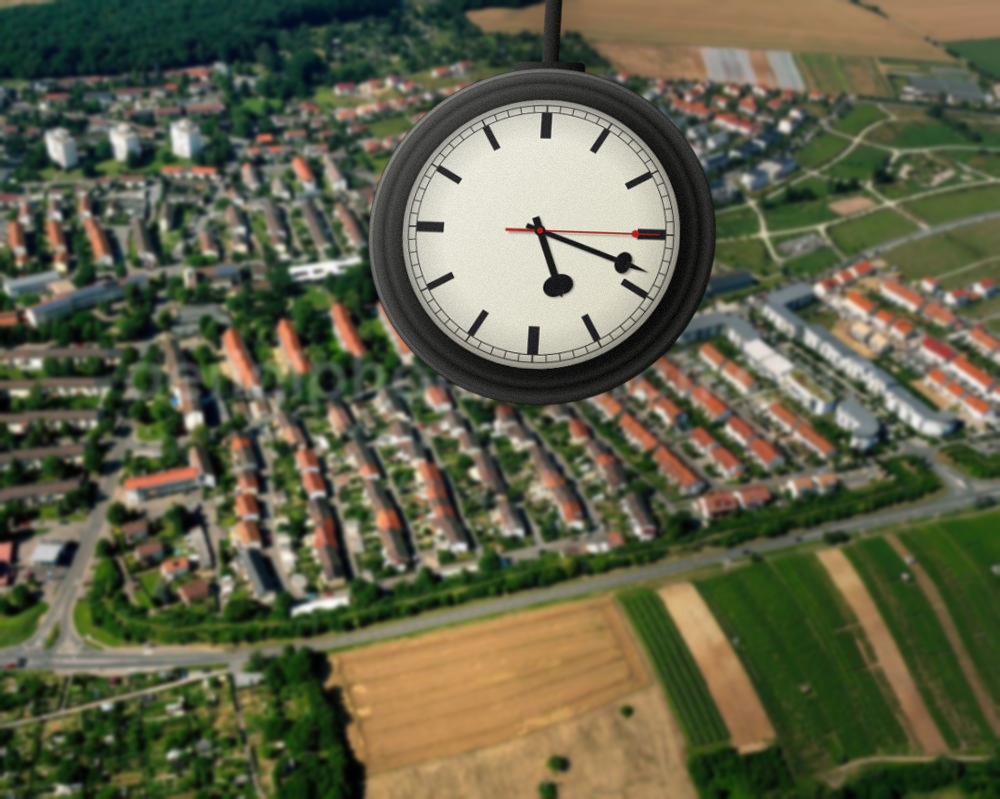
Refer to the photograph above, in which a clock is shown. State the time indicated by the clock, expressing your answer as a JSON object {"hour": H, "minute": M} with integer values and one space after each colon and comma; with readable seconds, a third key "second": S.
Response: {"hour": 5, "minute": 18, "second": 15}
